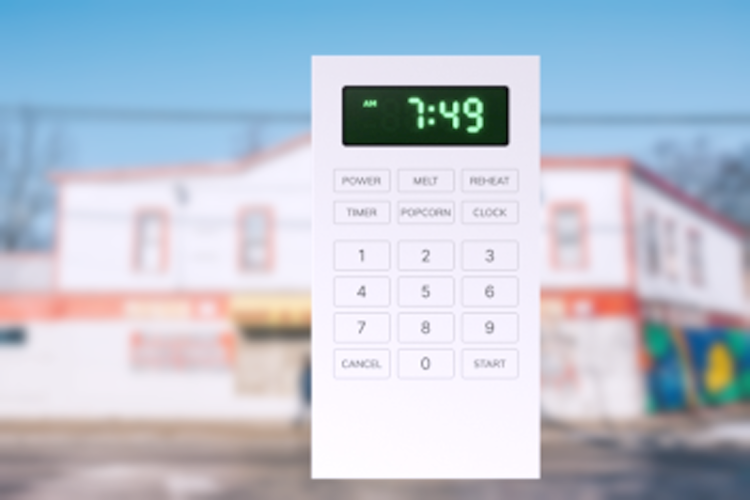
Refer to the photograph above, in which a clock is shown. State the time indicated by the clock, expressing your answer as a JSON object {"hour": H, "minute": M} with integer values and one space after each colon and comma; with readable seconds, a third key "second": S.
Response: {"hour": 7, "minute": 49}
